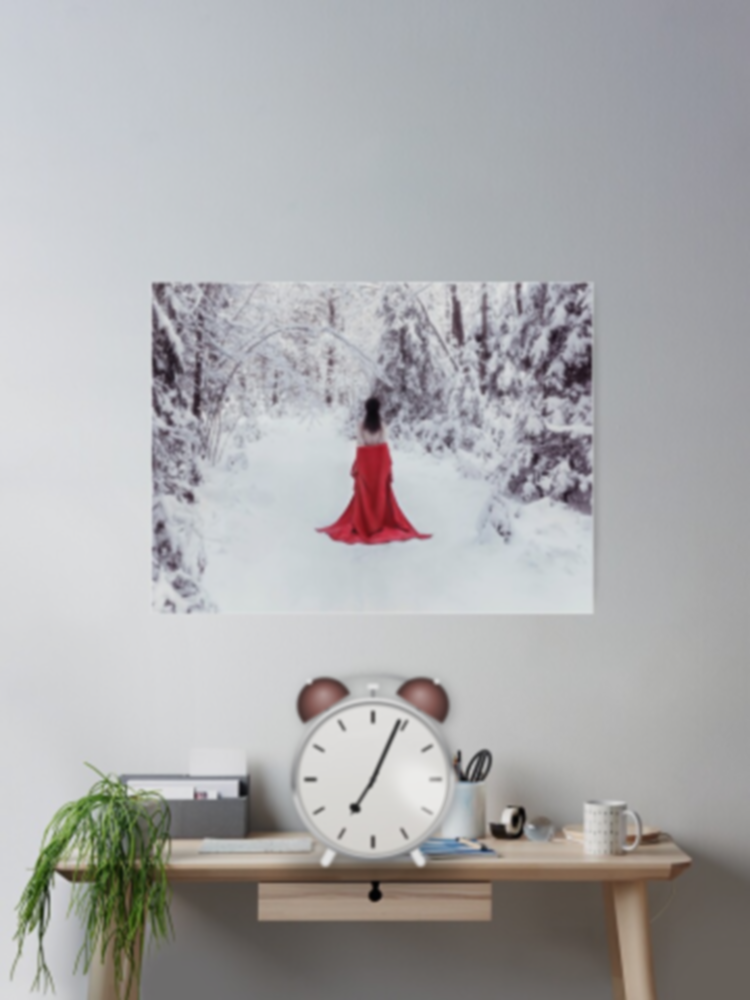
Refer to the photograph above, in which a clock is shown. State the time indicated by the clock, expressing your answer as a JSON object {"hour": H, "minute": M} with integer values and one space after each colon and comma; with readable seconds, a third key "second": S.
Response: {"hour": 7, "minute": 4}
